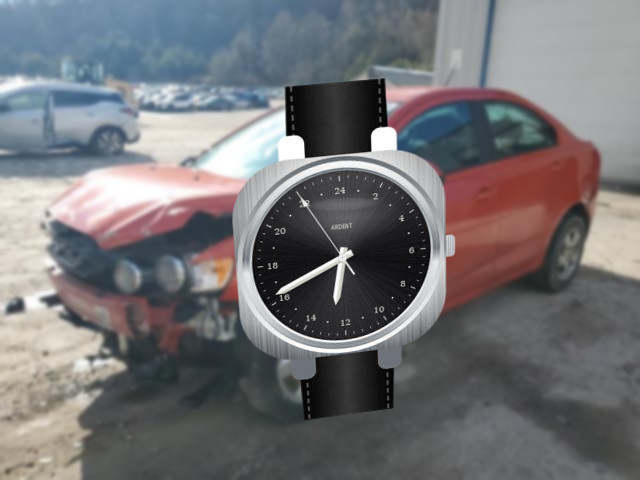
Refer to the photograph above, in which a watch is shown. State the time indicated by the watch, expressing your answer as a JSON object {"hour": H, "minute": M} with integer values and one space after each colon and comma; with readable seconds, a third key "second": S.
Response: {"hour": 12, "minute": 40, "second": 55}
